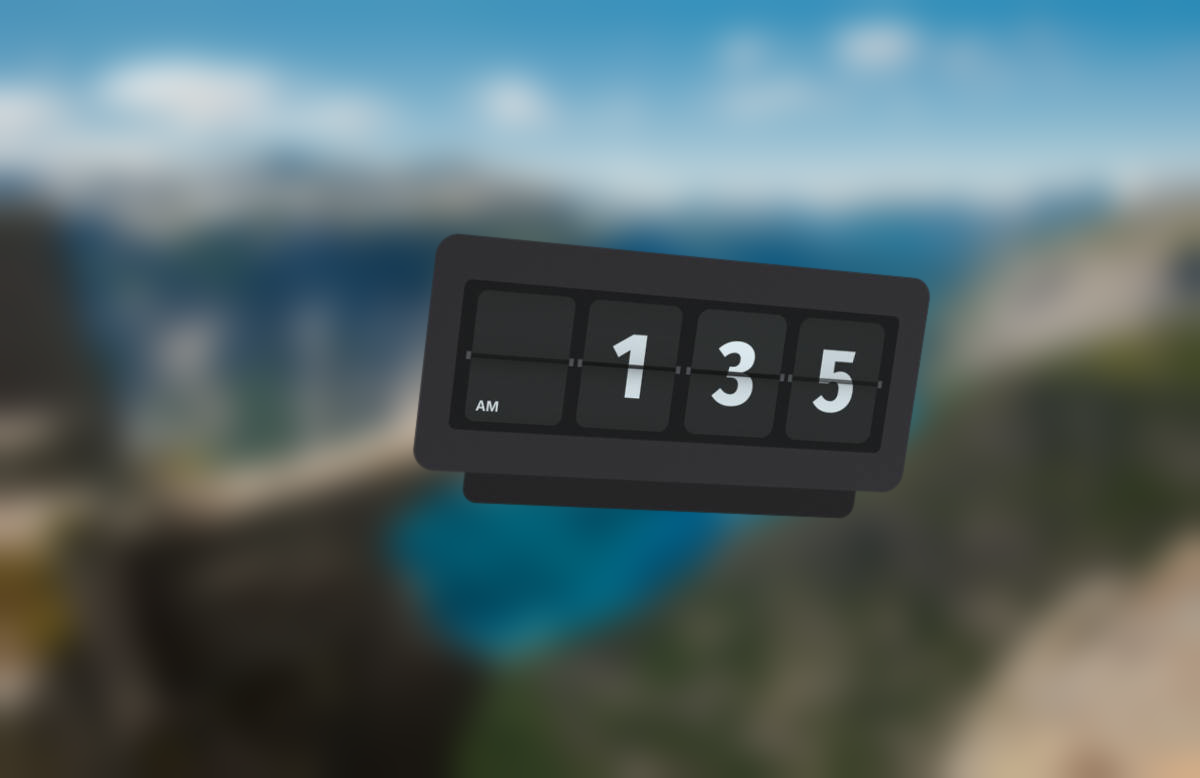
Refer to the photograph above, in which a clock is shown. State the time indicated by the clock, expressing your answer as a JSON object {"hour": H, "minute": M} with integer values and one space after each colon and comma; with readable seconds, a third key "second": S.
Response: {"hour": 1, "minute": 35}
